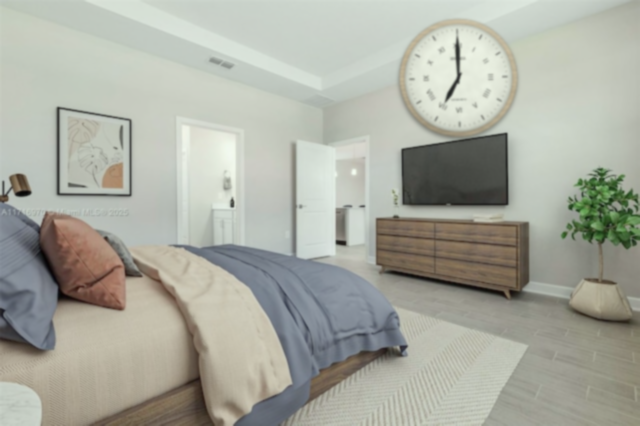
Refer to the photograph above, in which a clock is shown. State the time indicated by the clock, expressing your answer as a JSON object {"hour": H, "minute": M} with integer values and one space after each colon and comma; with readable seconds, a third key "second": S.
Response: {"hour": 7, "minute": 0}
